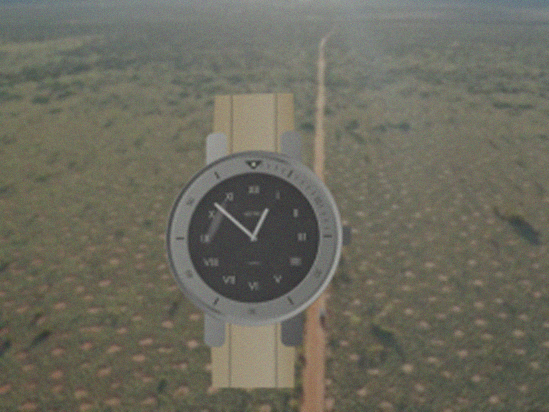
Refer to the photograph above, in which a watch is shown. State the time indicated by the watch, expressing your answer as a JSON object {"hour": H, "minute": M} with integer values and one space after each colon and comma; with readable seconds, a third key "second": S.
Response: {"hour": 12, "minute": 52}
